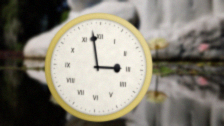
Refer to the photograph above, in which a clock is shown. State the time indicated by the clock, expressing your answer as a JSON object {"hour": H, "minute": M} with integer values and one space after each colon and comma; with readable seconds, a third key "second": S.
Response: {"hour": 2, "minute": 58}
